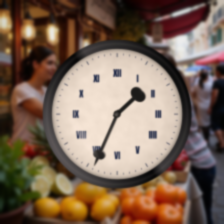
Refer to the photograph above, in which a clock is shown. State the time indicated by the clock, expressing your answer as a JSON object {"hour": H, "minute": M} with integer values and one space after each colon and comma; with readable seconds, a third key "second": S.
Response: {"hour": 1, "minute": 34}
